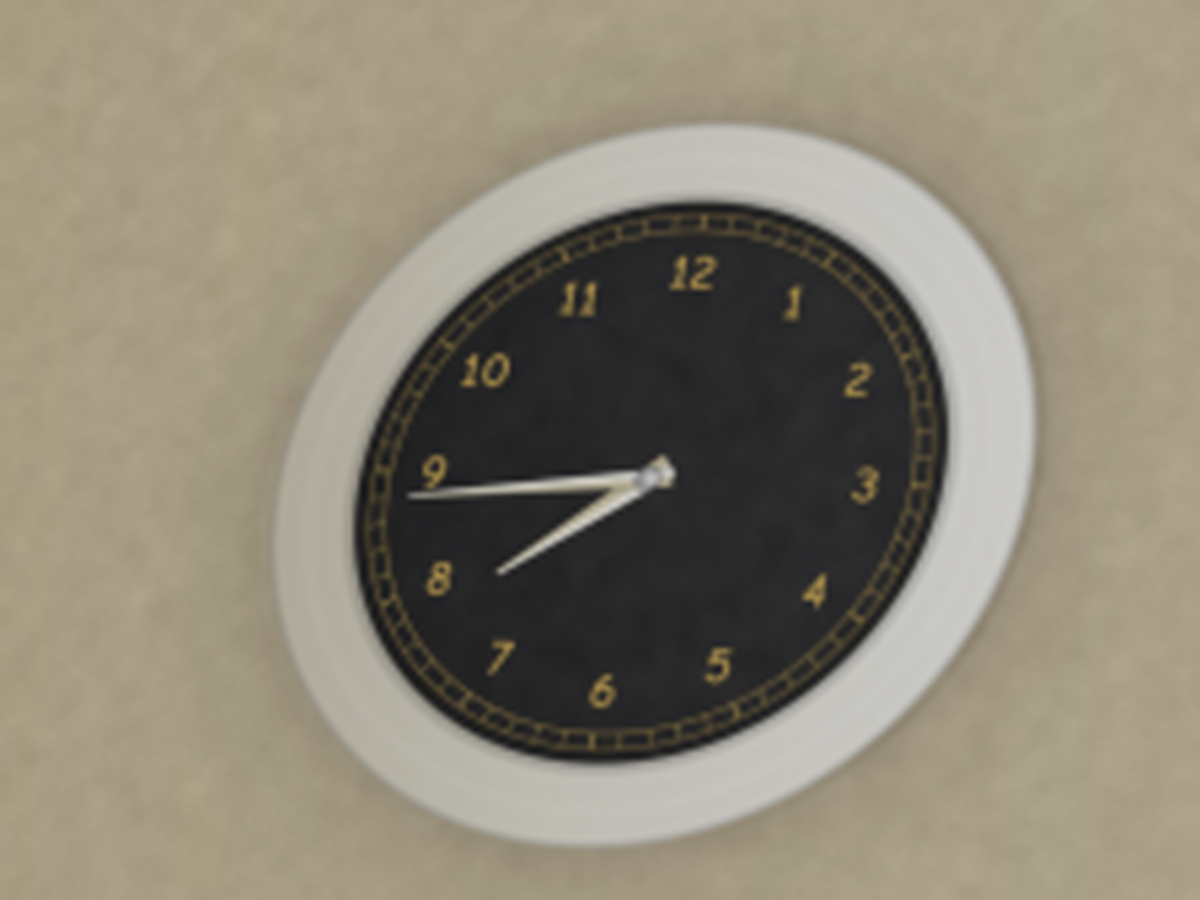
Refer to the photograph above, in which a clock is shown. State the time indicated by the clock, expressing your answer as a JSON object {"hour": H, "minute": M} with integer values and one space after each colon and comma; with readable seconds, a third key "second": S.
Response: {"hour": 7, "minute": 44}
